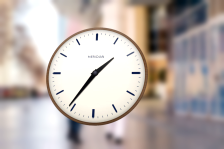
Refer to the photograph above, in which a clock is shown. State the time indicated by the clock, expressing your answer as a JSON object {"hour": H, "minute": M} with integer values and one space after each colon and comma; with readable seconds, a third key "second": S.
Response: {"hour": 1, "minute": 36}
